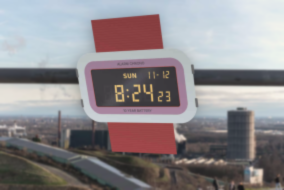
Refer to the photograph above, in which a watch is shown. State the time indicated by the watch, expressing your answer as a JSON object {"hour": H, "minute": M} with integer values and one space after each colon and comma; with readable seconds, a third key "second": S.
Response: {"hour": 8, "minute": 24, "second": 23}
